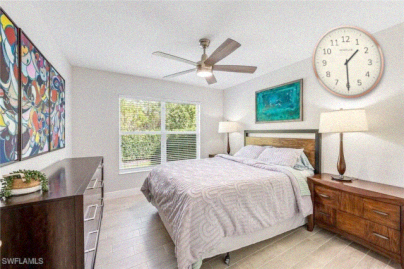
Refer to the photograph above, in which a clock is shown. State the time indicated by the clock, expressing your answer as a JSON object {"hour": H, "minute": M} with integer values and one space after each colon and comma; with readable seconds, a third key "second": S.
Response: {"hour": 1, "minute": 30}
